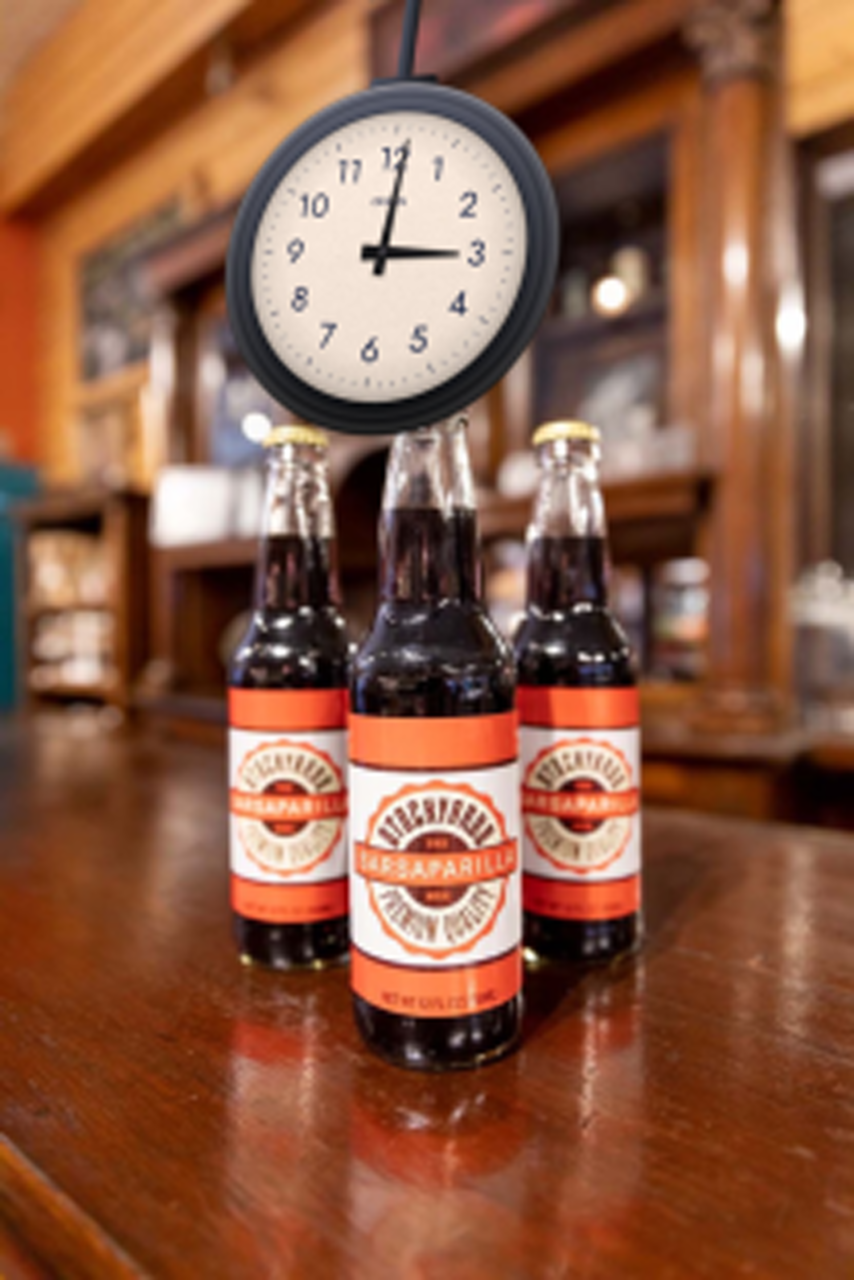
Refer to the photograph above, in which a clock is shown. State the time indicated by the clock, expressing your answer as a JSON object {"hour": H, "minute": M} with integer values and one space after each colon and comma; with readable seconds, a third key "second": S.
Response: {"hour": 3, "minute": 1}
